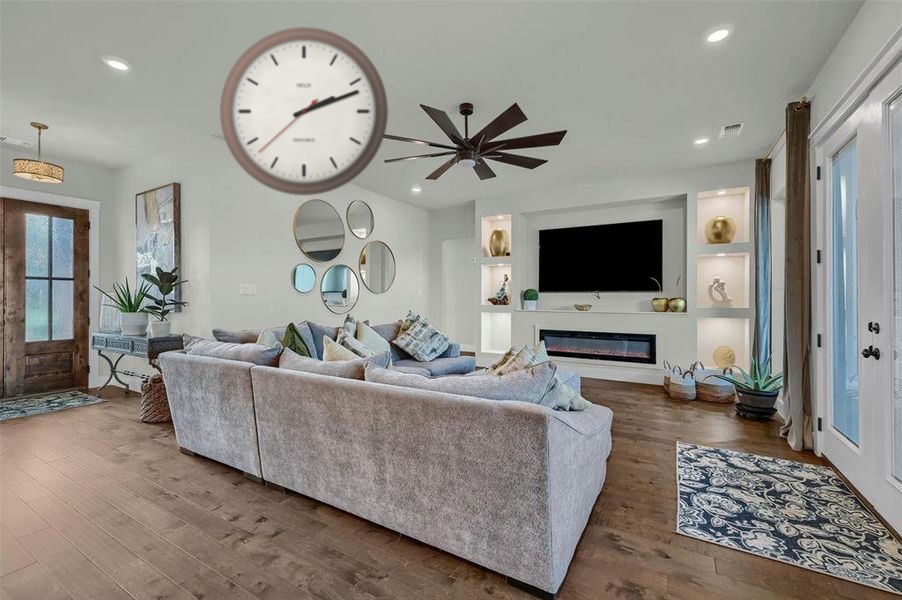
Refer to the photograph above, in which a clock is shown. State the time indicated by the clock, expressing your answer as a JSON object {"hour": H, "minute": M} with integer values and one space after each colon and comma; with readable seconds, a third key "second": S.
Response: {"hour": 2, "minute": 11, "second": 38}
